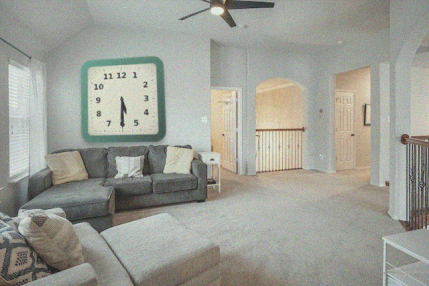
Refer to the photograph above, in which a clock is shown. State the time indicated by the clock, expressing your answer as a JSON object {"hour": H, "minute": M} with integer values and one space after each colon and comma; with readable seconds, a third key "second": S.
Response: {"hour": 5, "minute": 30}
